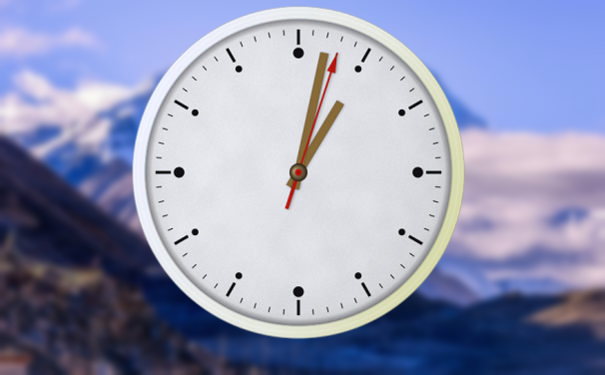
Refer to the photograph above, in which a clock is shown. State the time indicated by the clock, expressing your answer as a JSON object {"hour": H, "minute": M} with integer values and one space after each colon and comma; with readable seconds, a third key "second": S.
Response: {"hour": 1, "minute": 2, "second": 3}
